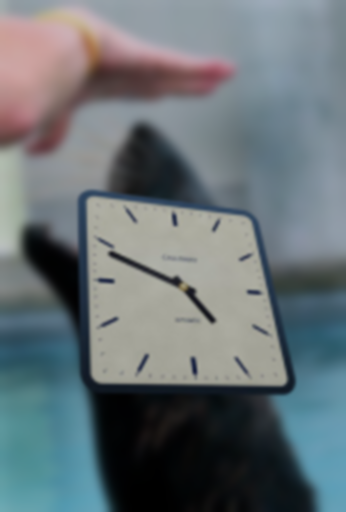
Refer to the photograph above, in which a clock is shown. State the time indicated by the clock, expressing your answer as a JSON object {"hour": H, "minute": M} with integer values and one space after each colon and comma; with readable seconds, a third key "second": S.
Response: {"hour": 4, "minute": 49}
